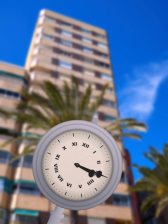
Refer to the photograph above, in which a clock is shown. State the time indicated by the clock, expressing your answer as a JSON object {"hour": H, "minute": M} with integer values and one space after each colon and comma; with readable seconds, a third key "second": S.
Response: {"hour": 3, "minute": 15}
